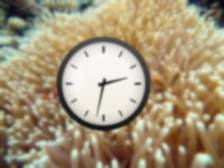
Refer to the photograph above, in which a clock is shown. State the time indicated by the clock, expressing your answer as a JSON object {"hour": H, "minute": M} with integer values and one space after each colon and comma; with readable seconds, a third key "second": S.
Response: {"hour": 2, "minute": 32}
